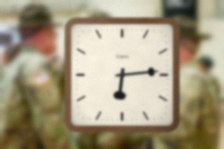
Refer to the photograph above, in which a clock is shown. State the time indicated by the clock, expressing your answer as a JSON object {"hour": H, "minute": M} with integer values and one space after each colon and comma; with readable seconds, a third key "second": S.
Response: {"hour": 6, "minute": 14}
